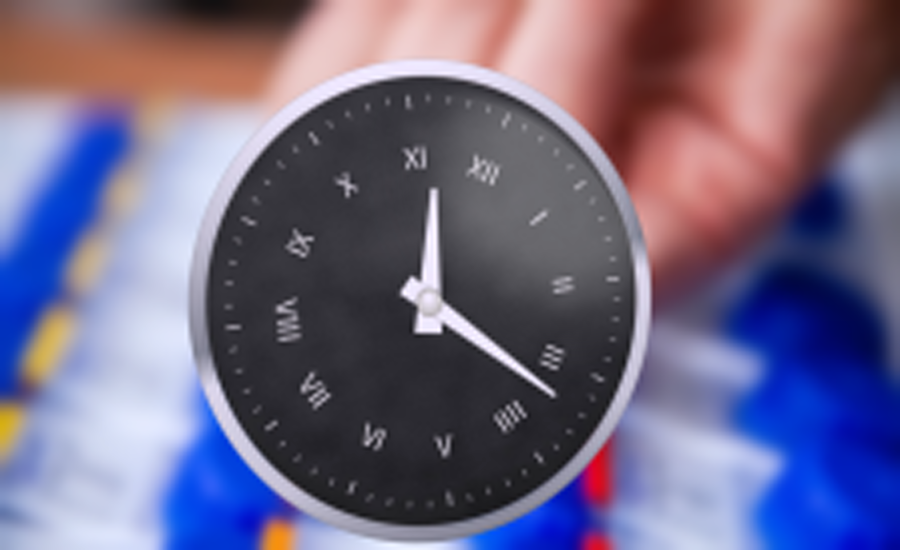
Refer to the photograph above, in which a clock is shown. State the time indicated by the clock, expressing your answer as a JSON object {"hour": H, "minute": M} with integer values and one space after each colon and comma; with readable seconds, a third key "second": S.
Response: {"hour": 11, "minute": 17}
